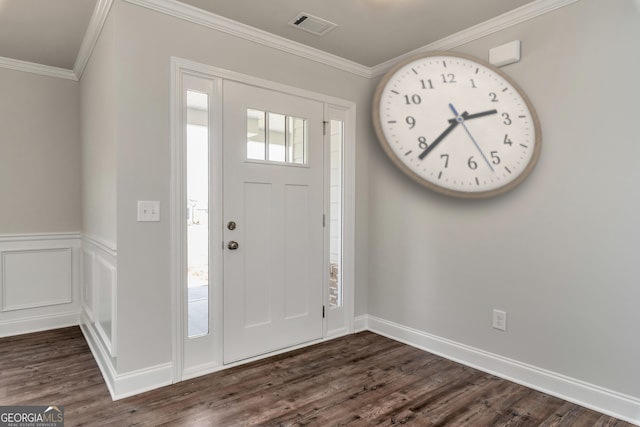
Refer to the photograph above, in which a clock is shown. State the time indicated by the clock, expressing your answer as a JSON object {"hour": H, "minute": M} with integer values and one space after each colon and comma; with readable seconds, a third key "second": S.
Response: {"hour": 2, "minute": 38, "second": 27}
